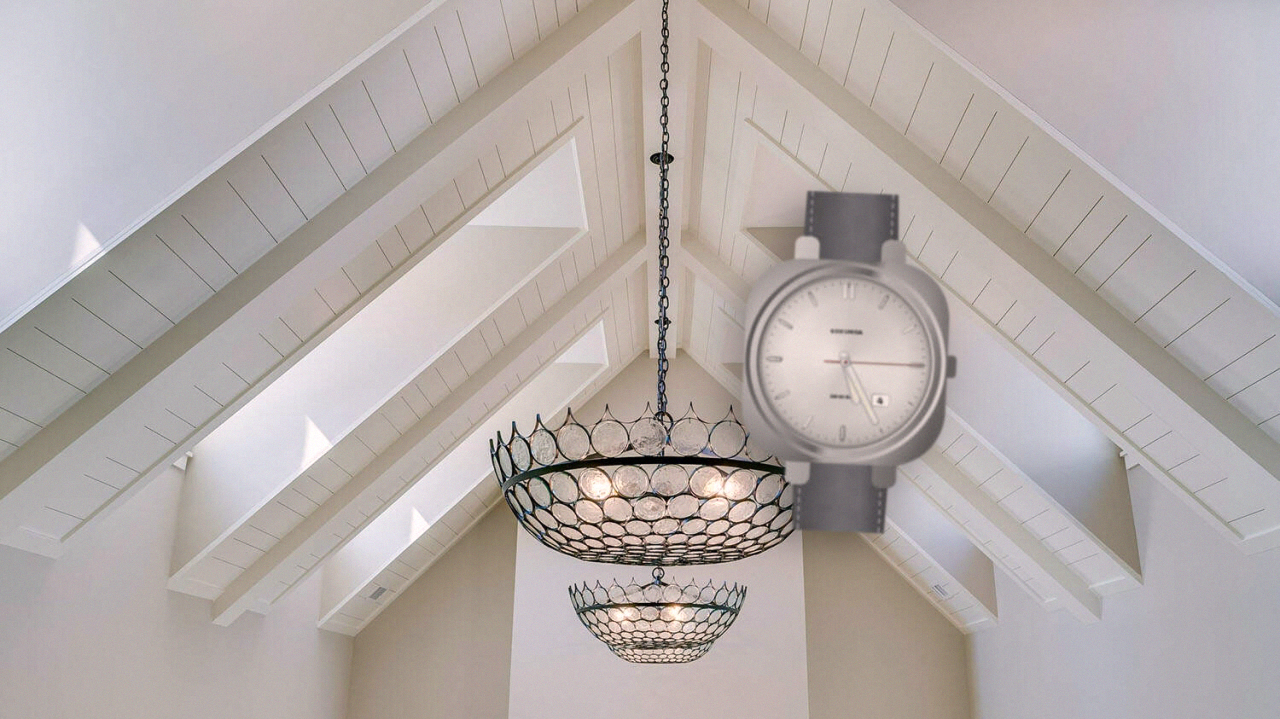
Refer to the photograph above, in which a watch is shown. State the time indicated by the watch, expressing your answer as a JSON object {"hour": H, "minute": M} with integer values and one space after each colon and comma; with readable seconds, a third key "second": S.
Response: {"hour": 5, "minute": 25, "second": 15}
